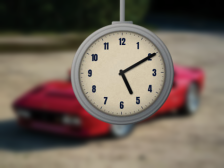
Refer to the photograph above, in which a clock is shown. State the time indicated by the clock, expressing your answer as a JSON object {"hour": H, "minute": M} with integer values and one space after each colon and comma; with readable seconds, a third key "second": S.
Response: {"hour": 5, "minute": 10}
